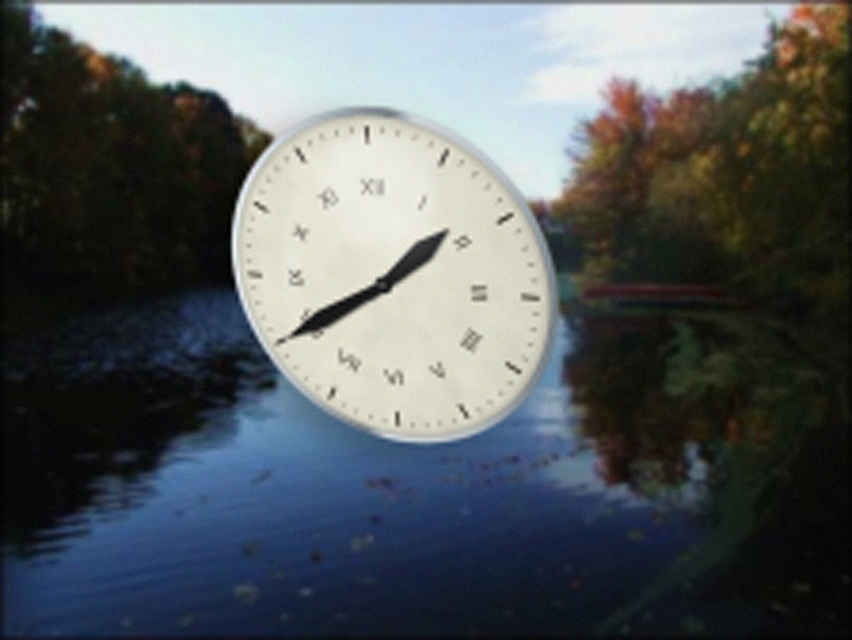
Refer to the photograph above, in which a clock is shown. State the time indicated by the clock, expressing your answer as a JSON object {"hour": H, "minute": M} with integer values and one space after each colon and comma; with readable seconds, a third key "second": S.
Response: {"hour": 1, "minute": 40}
